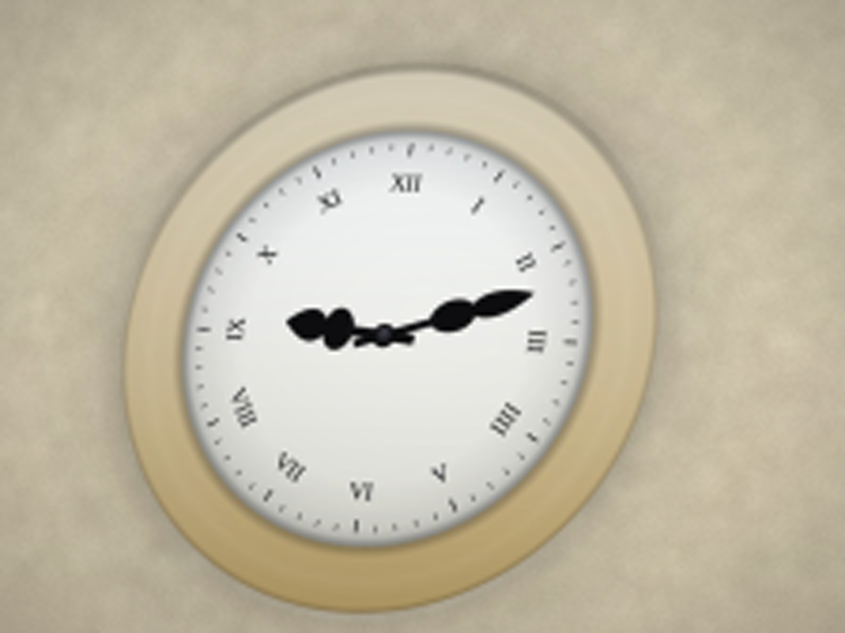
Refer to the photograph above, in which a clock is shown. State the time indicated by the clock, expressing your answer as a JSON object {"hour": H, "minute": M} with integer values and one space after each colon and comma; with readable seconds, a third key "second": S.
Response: {"hour": 9, "minute": 12}
